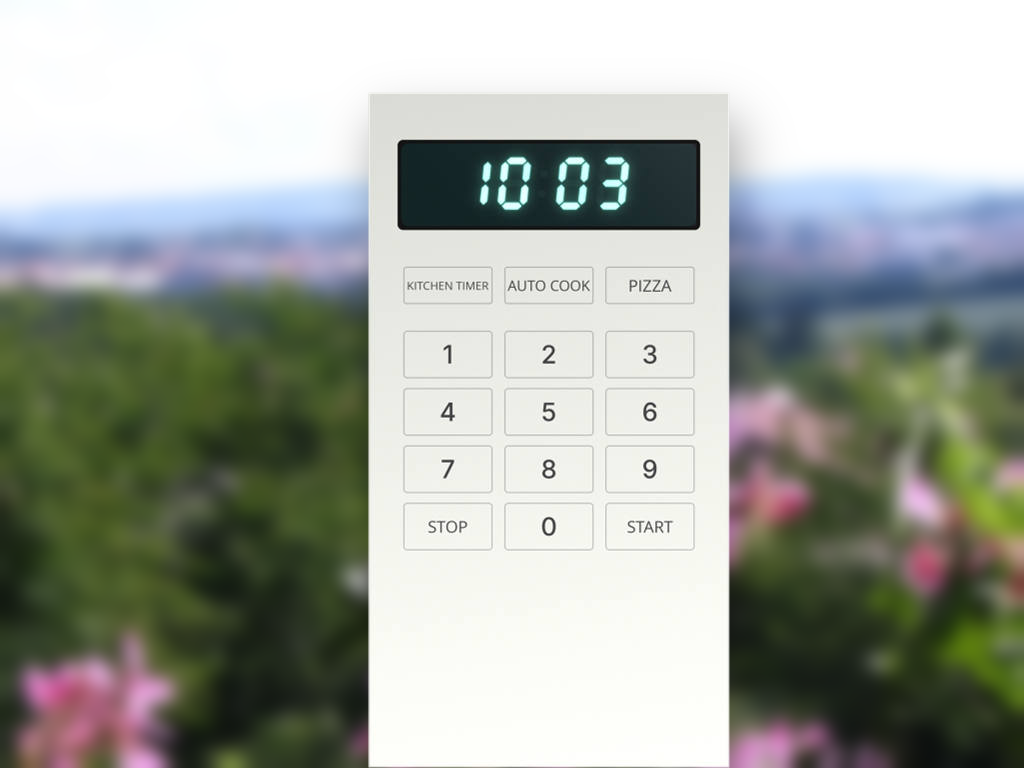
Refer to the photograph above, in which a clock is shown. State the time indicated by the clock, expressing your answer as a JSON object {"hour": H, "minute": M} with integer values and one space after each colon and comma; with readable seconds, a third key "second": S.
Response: {"hour": 10, "minute": 3}
